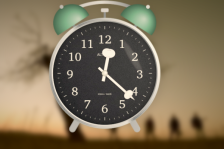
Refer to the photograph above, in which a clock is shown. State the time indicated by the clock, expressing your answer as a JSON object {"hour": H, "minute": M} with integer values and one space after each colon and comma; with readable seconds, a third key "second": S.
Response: {"hour": 12, "minute": 22}
